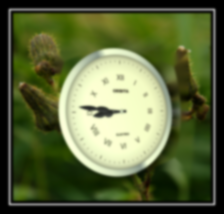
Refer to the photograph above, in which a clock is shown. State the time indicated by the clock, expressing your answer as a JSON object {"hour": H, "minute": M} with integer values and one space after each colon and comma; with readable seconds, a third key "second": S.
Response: {"hour": 8, "minute": 46}
